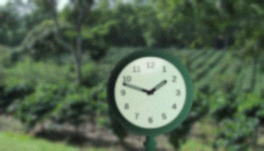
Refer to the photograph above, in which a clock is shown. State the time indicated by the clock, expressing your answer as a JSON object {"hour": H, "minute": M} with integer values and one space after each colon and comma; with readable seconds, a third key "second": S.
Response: {"hour": 1, "minute": 48}
